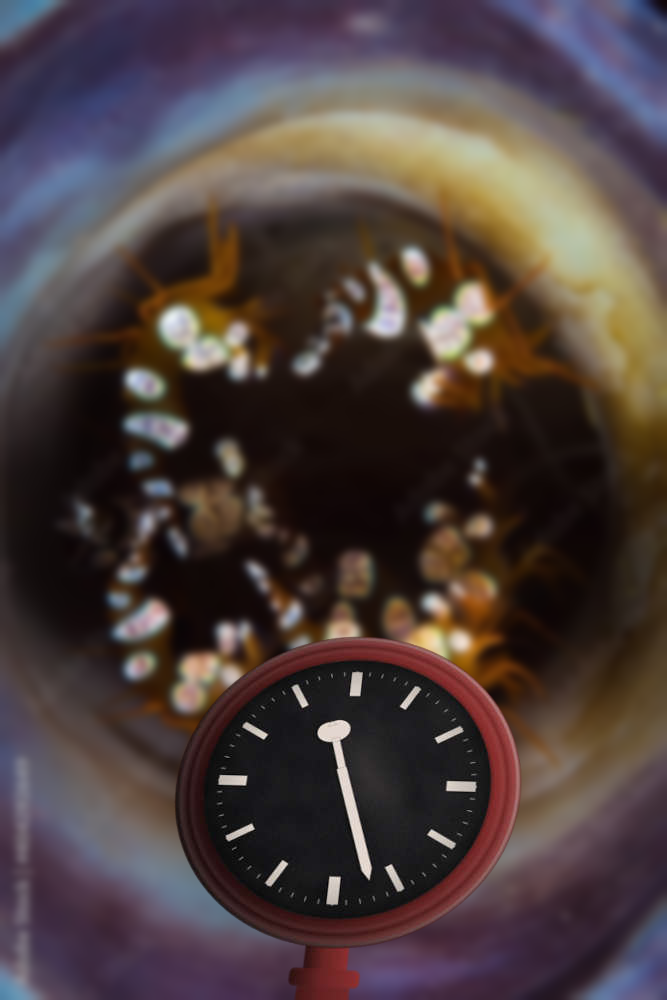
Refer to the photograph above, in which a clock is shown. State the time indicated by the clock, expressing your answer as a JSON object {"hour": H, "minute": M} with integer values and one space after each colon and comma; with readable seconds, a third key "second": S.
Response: {"hour": 11, "minute": 27}
